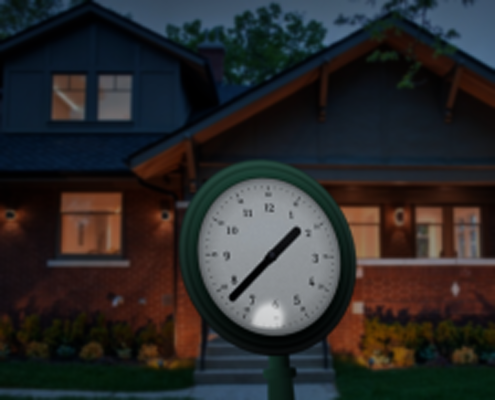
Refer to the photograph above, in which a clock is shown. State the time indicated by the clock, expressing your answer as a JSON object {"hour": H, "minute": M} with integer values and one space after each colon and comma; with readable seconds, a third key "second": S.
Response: {"hour": 1, "minute": 38}
